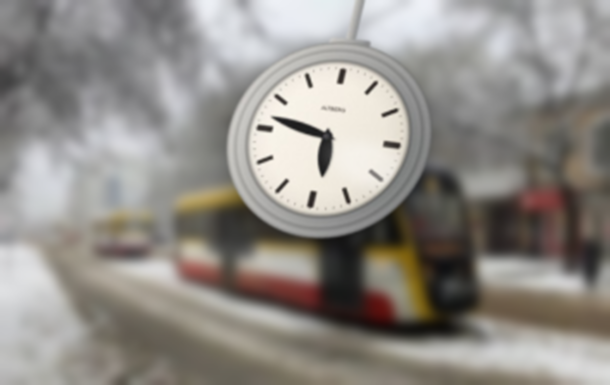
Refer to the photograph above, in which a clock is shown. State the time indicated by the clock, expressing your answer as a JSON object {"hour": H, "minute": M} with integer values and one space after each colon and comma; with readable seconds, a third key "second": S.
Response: {"hour": 5, "minute": 47}
